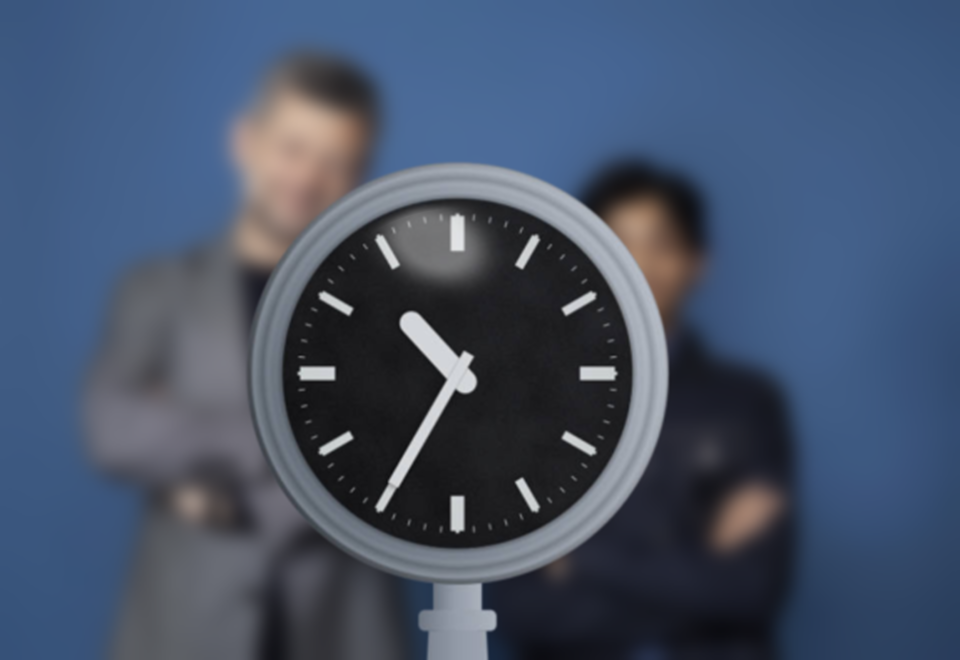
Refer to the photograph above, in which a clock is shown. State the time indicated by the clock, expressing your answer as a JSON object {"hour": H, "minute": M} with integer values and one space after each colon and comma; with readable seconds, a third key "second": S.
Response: {"hour": 10, "minute": 35}
